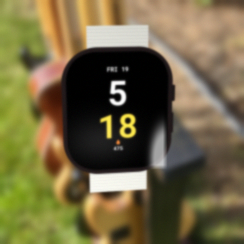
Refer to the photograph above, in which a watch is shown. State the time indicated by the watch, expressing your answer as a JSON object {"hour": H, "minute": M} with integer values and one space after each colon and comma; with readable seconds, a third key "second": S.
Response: {"hour": 5, "minute": 18}
